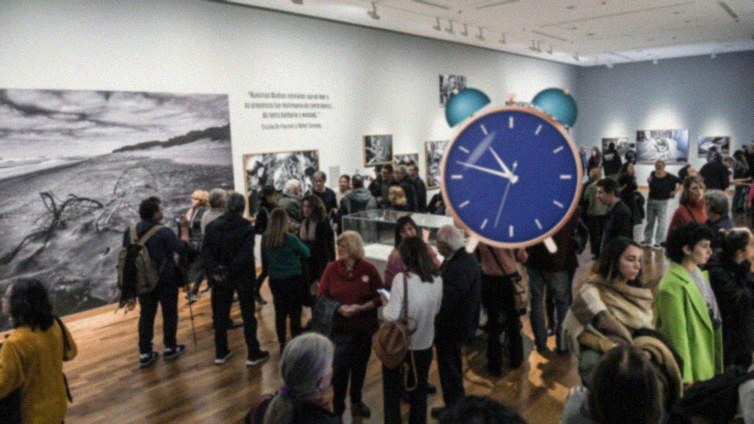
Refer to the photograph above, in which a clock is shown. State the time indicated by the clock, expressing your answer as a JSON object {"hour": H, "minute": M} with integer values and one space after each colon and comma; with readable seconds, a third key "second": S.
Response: {"hour": 10, "minute": 47, "second": 33}
